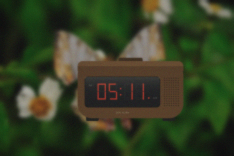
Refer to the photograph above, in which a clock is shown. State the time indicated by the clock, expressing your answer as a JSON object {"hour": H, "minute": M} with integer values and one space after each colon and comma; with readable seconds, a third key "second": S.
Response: {"hour": 5, "minute": 11}
